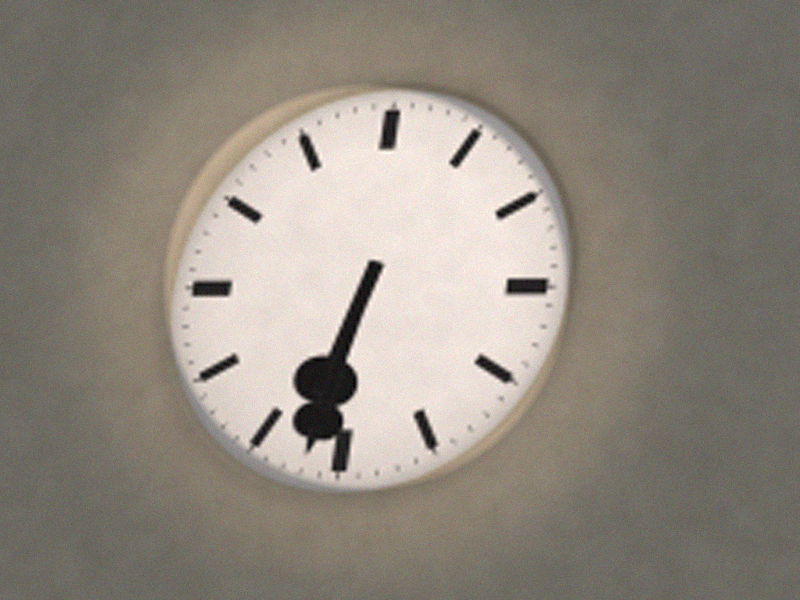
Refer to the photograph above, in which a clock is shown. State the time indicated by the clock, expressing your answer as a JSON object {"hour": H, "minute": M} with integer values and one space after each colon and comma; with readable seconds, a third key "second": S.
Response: {"hour": 6, "minute": 32}
